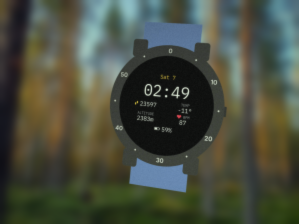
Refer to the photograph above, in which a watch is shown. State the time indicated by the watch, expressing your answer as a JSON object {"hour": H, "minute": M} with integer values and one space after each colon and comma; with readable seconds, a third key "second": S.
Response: {"hour": 2, "minute": 49}
